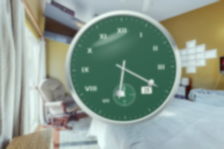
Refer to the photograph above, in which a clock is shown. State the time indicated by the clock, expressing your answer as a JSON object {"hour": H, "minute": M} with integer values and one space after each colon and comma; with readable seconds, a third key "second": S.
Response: {"hour": 6, "minute": 20}
